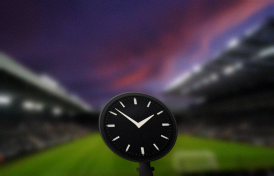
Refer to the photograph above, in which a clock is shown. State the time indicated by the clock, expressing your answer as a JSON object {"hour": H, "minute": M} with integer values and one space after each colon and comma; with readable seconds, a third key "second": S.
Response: {"hour": 1, "minute": 52}
